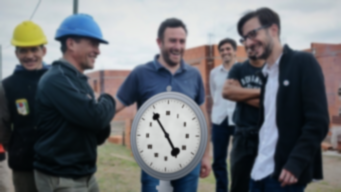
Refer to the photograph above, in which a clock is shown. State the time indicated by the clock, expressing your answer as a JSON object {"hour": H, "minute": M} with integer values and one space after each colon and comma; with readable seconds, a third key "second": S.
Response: {"hour": 4, "minute": 54}
